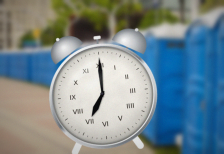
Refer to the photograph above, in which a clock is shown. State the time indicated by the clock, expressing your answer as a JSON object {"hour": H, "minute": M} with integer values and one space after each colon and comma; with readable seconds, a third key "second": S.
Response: {"hour": 7, "minute": 0}
